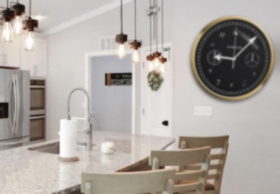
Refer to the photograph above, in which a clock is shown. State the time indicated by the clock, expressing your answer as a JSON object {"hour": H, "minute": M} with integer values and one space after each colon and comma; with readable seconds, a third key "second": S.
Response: {"hour": 9, "minute": 7}
